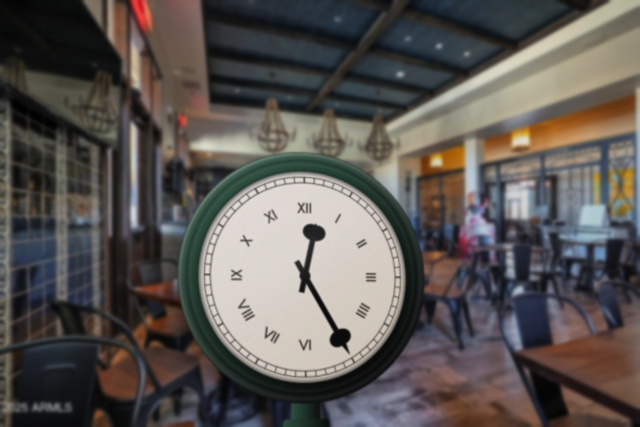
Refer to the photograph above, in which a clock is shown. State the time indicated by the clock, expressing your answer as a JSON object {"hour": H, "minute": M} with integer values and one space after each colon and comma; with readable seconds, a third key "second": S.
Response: {"hour": 12, "minute": 25}
